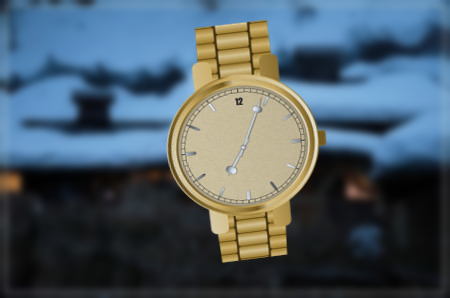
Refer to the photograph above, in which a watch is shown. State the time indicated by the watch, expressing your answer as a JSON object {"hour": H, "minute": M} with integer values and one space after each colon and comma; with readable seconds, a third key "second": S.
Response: {"hour": 7, "minute": 4}
